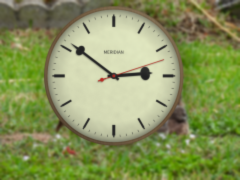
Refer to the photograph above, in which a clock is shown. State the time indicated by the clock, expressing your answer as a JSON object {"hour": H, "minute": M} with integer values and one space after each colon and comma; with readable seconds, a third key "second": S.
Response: {"hour": 2, "minute": 51, "second": 12}
